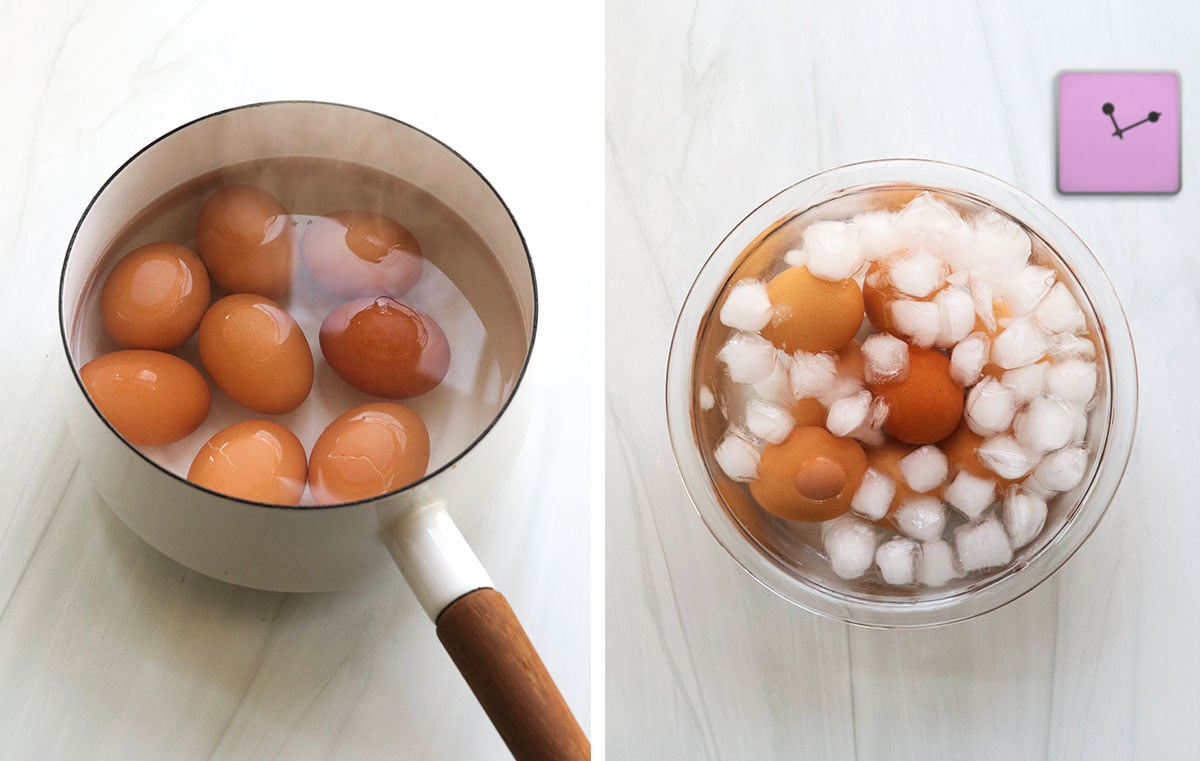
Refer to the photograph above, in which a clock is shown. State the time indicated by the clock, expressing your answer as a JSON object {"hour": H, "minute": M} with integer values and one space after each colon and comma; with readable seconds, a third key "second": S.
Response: {"hour": 11, "minute": 11}
